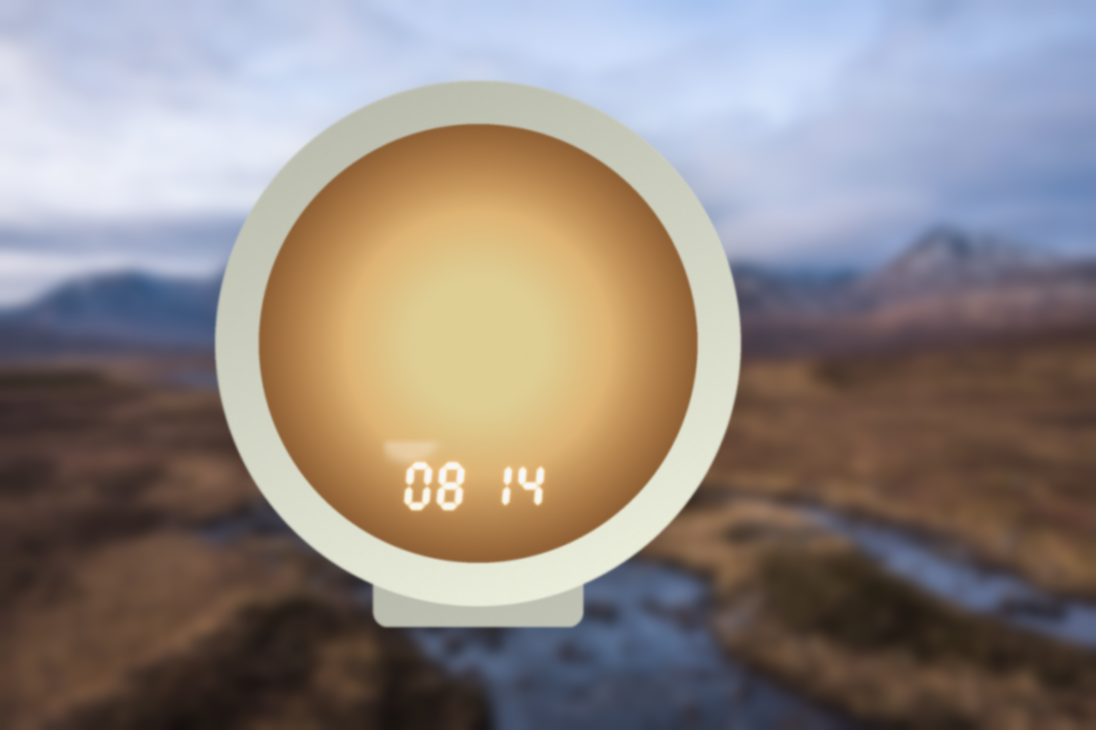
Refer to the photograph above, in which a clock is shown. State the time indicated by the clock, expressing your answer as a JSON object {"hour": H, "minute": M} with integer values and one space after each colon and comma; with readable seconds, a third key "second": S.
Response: {"hour": 8, "minute": 14}
